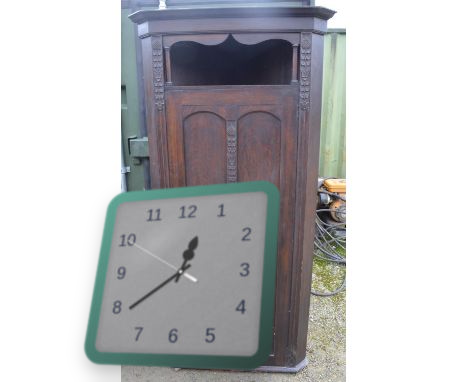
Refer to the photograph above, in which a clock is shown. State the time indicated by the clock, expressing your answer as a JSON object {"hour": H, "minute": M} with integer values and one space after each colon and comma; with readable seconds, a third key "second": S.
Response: {"hour": 12, "minute": 38, "second": 50}
